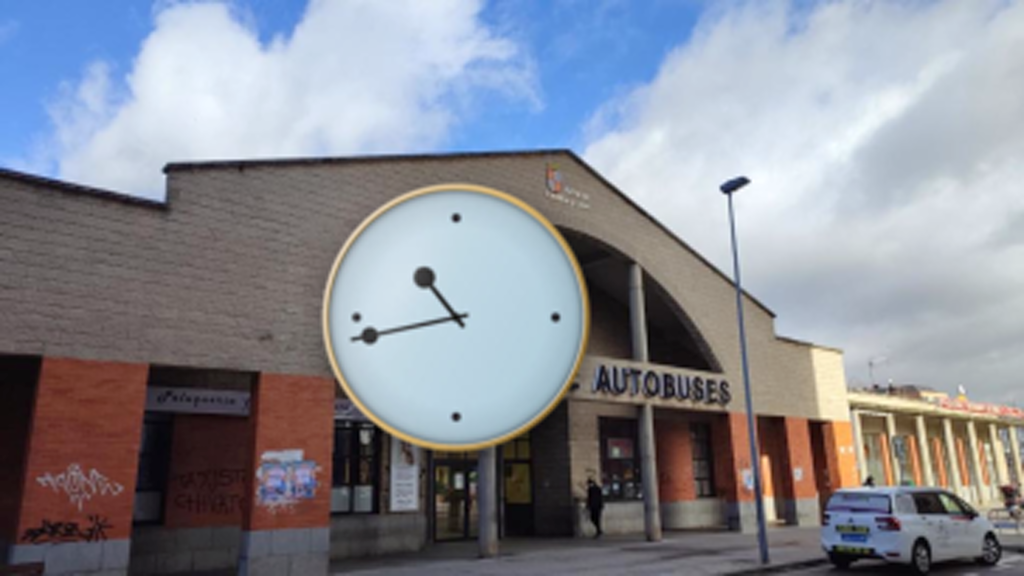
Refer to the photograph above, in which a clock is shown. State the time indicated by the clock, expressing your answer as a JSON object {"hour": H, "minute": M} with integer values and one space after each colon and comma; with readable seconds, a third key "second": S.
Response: {"hour": 10, "minute": 43}
